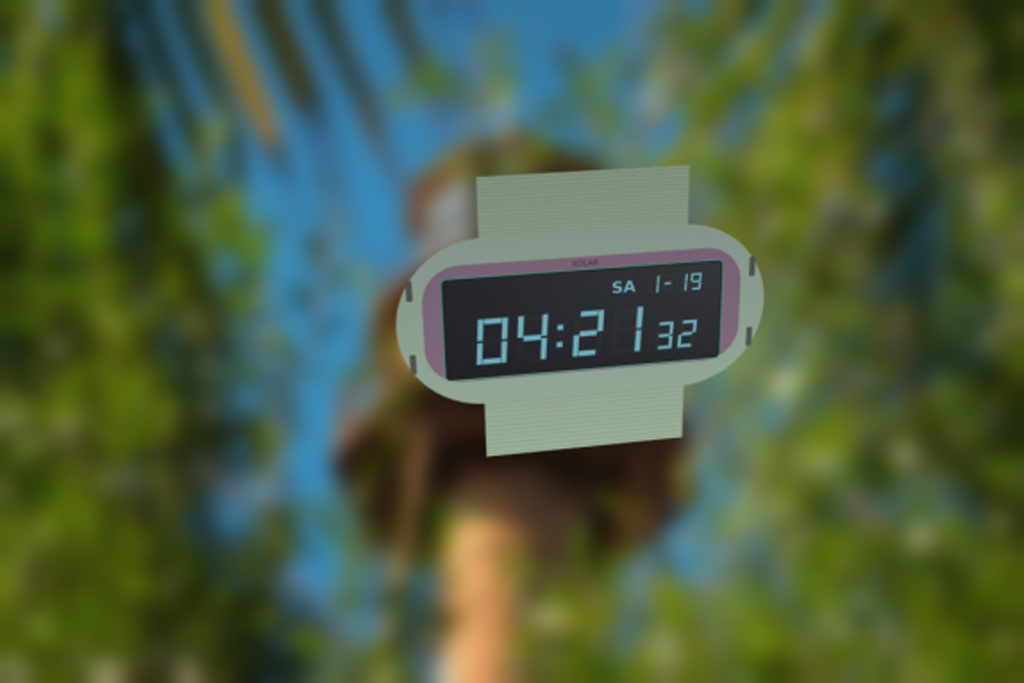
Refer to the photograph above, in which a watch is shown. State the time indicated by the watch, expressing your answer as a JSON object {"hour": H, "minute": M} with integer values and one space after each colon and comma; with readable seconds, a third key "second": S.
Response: {"hour": 4, "minute": 21, "second": 32}
